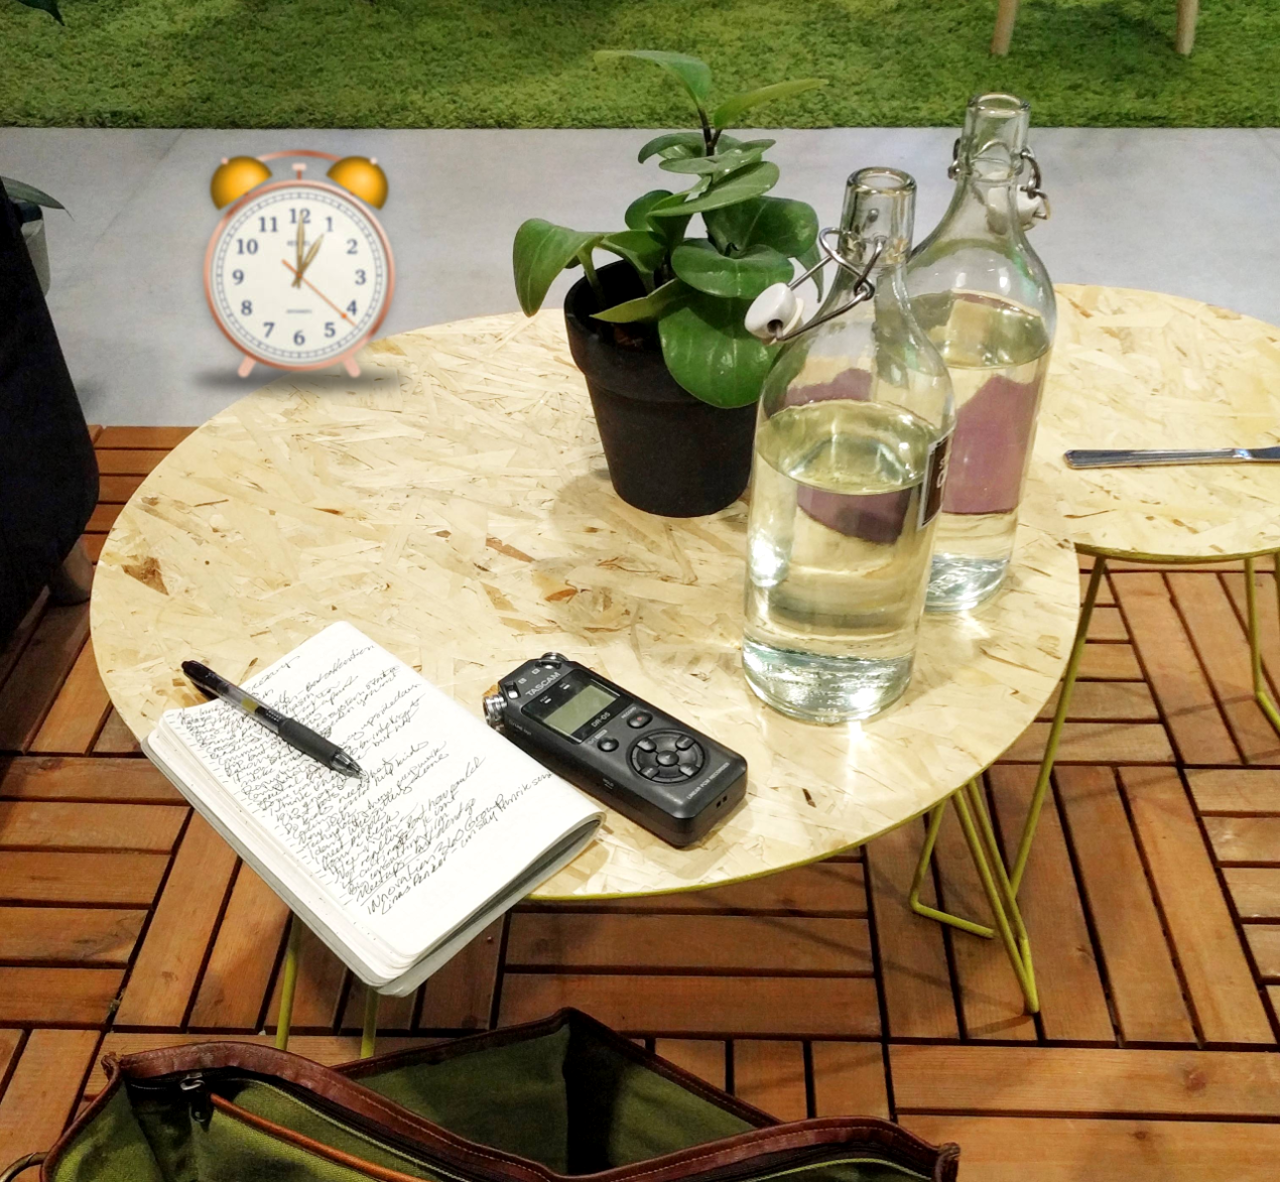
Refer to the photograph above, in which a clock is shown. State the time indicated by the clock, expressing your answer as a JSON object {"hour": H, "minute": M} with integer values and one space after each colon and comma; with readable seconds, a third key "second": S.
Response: {"hour": 1, "minute": 0, "second": 22}
